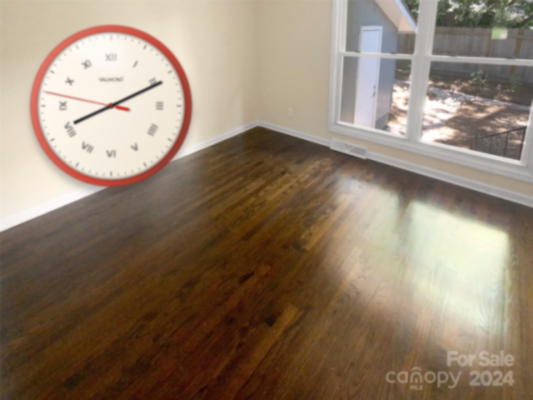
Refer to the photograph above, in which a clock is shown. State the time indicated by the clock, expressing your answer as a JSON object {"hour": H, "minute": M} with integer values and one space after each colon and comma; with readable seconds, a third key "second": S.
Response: {"hour": 8, "minute": 10, "second": 47}
